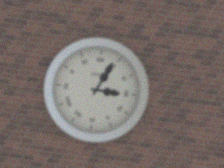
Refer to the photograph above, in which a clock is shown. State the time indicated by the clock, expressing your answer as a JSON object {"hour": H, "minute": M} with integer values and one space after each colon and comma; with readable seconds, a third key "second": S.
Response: {"hour": 3, "minute": 4}
